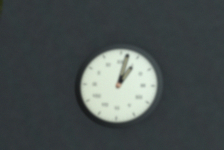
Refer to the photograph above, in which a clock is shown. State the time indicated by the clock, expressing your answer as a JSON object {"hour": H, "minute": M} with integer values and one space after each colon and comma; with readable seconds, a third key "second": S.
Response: {"hour": 1, "minute": 2}
